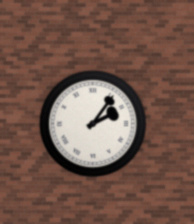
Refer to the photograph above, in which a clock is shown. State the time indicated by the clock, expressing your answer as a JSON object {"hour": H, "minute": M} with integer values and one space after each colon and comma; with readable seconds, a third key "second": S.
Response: {"hour": 2, "minute": 6}
